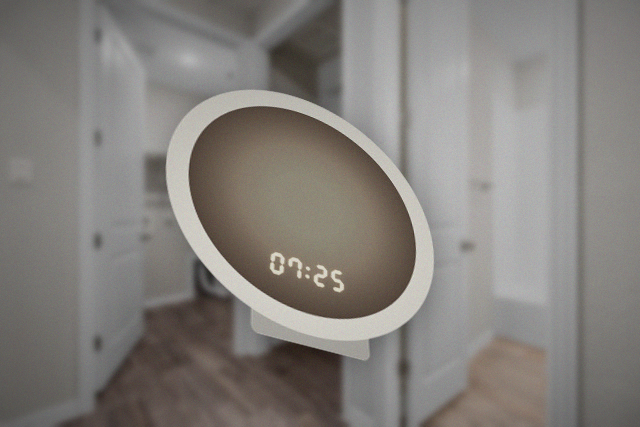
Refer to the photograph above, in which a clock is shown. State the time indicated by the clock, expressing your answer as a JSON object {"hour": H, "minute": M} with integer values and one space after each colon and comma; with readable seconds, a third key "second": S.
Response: {"hour": 7, "minute": 25}
